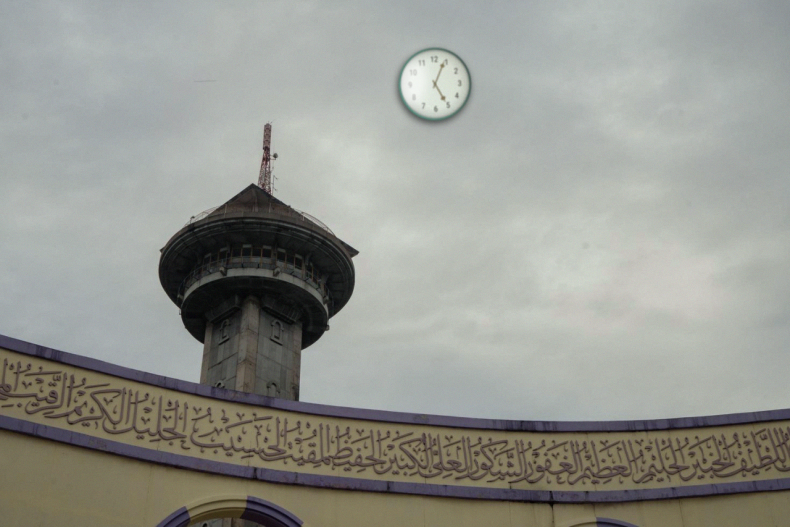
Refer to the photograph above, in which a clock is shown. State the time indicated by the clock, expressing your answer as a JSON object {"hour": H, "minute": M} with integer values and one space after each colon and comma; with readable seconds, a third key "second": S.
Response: {"hour": 5, "minute": 4}
